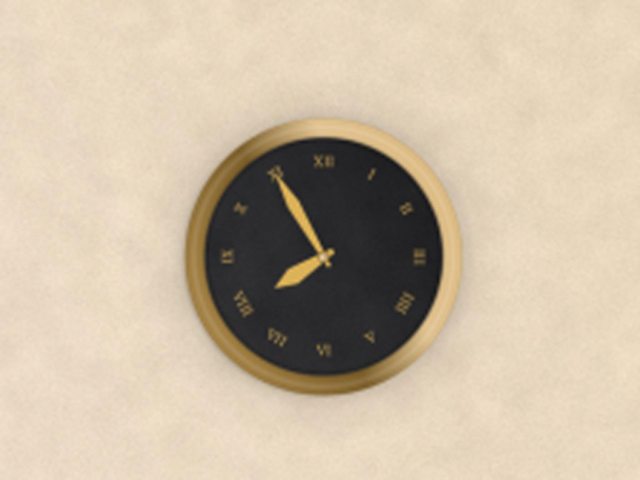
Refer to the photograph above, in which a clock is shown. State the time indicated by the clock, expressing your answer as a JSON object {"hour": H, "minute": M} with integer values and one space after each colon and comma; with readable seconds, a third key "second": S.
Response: {"hour": 7, "minute": 55}
